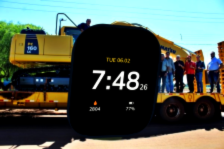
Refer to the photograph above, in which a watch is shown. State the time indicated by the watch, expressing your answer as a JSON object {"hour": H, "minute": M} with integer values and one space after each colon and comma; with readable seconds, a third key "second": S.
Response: {"hour": 7, "minute": 48}
